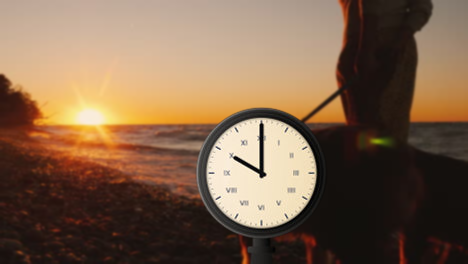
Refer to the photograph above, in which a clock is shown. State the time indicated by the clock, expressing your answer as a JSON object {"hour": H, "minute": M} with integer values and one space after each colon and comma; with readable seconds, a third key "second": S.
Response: {"hour": 10, "minute": 0}
